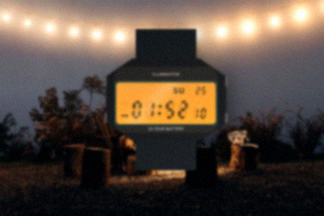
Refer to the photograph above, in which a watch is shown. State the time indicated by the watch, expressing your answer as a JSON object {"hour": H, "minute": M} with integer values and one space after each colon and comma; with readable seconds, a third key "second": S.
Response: {"hour": 1, "minute": 52, "second": 10}
